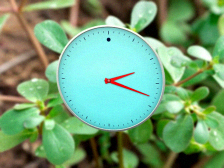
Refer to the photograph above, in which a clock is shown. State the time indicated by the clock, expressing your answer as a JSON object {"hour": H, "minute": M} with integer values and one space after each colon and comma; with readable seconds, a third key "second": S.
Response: {"hour": 2, "minute": 18}
